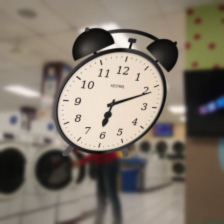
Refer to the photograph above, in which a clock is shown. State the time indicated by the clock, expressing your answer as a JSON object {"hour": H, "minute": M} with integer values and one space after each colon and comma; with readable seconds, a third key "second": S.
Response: {"hour": 6, "minute": 11}
